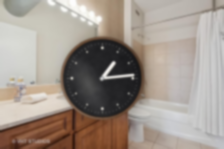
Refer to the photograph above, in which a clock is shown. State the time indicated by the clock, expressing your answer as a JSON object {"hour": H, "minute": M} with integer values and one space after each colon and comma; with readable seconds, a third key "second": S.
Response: {"hour": 1, "minute": 14}
